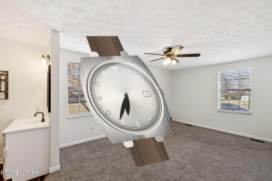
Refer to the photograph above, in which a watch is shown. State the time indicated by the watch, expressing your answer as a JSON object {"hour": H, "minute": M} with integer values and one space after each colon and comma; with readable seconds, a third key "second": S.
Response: {"hour": 6, "minute": 36}
